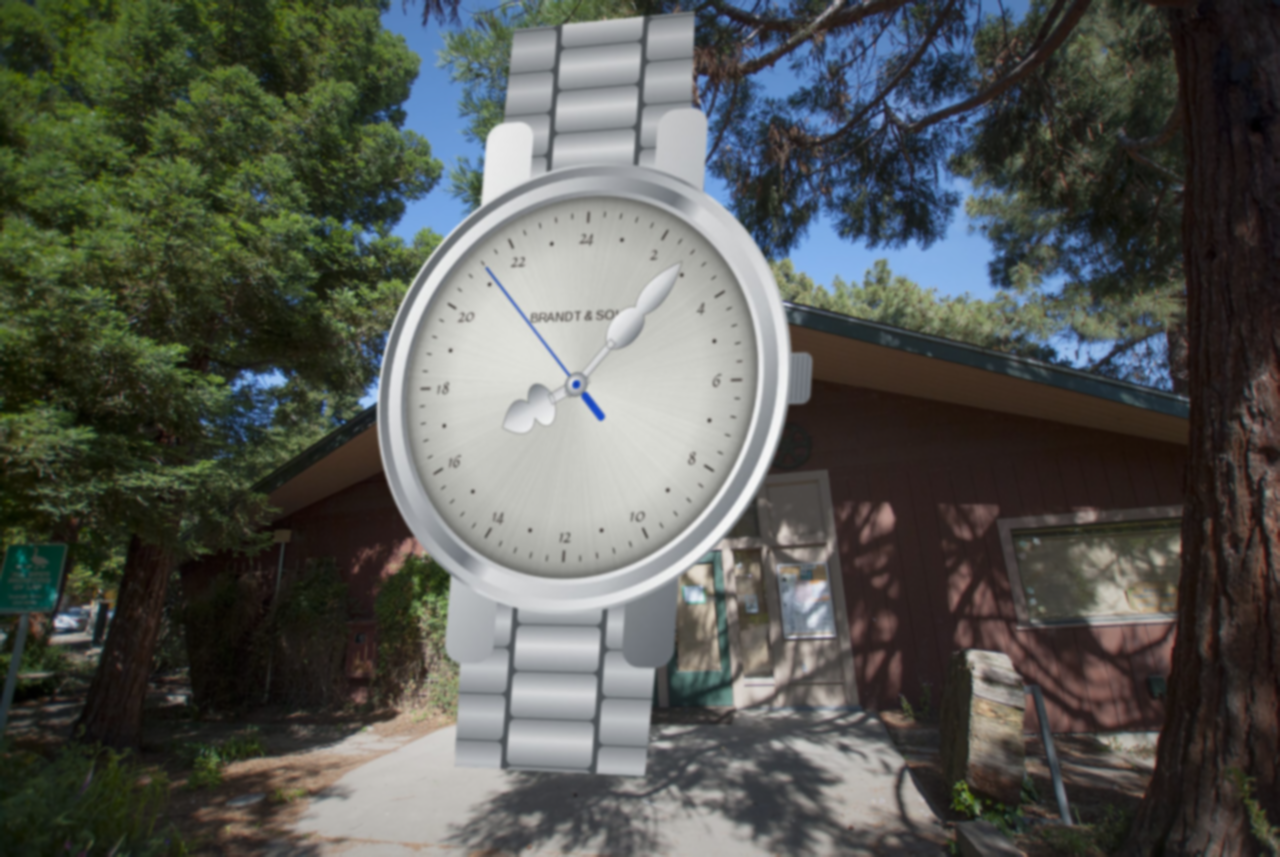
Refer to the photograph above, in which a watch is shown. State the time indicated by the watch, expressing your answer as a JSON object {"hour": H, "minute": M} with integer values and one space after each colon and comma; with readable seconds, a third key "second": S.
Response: {"hour": 16, "minute": 6, "second": 53}
